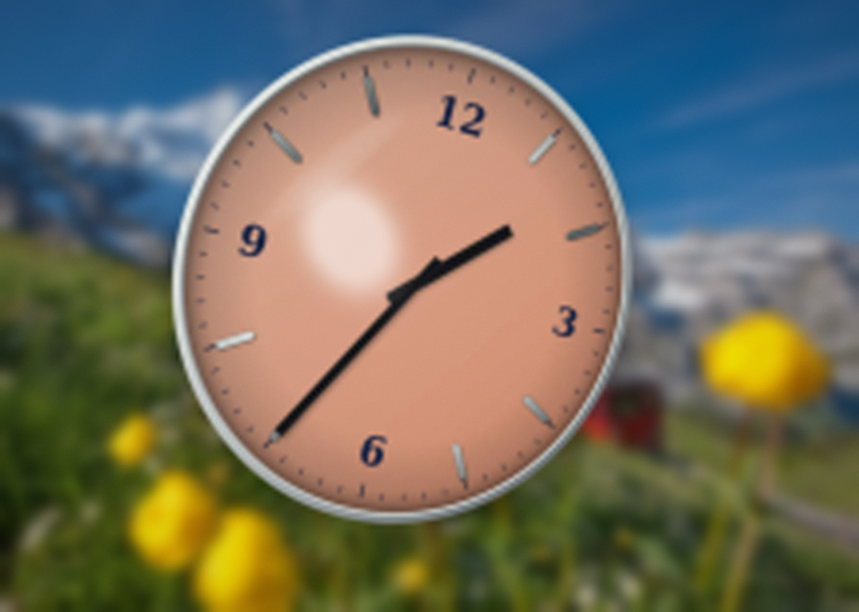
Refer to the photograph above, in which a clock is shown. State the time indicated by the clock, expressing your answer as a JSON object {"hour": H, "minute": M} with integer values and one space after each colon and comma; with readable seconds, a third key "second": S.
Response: {"hour": 1, "minute": 35}
